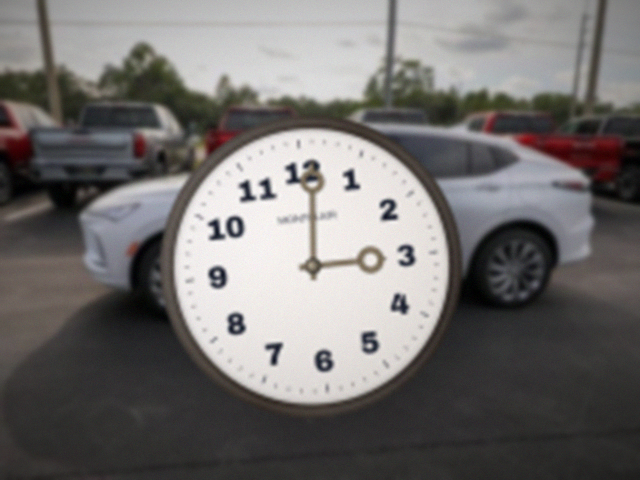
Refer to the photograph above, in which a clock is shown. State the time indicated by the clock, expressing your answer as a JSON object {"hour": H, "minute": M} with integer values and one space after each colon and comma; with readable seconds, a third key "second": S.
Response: {"hour": 3, "minute": 1}
